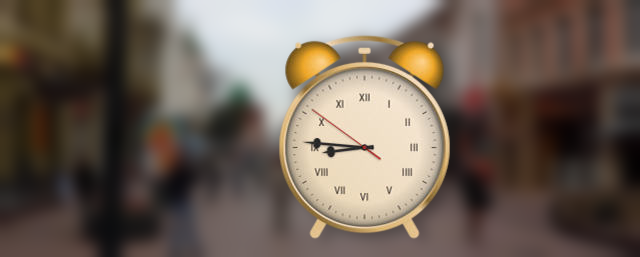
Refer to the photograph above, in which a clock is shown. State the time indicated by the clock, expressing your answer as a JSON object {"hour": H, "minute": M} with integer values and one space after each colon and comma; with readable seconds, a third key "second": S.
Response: {"hour": 8, "minute": 45, "second": 51}
